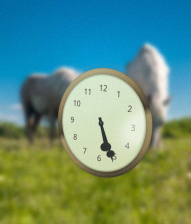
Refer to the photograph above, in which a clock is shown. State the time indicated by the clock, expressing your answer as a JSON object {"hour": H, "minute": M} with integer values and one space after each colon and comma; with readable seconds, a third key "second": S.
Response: {"hour": 5, "minute": 26}
